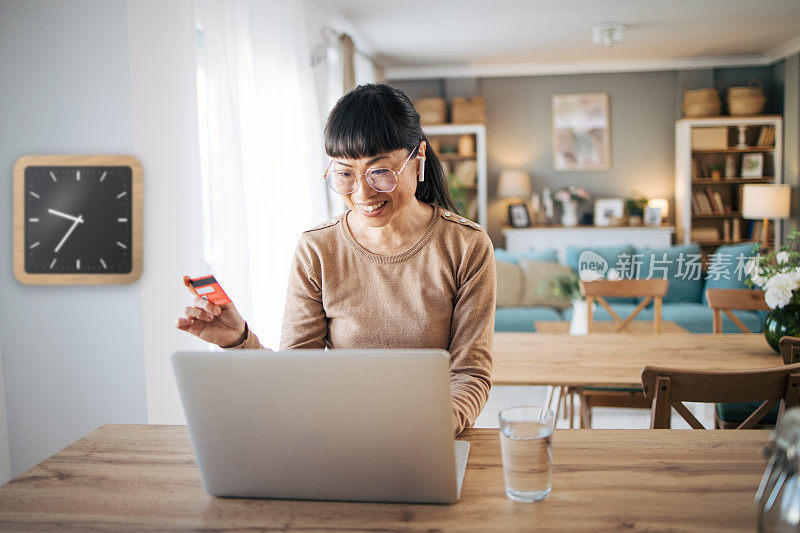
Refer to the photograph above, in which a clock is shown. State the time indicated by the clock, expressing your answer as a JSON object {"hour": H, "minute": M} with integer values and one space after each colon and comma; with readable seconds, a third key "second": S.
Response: {"hour": 9, "minute": 36}
